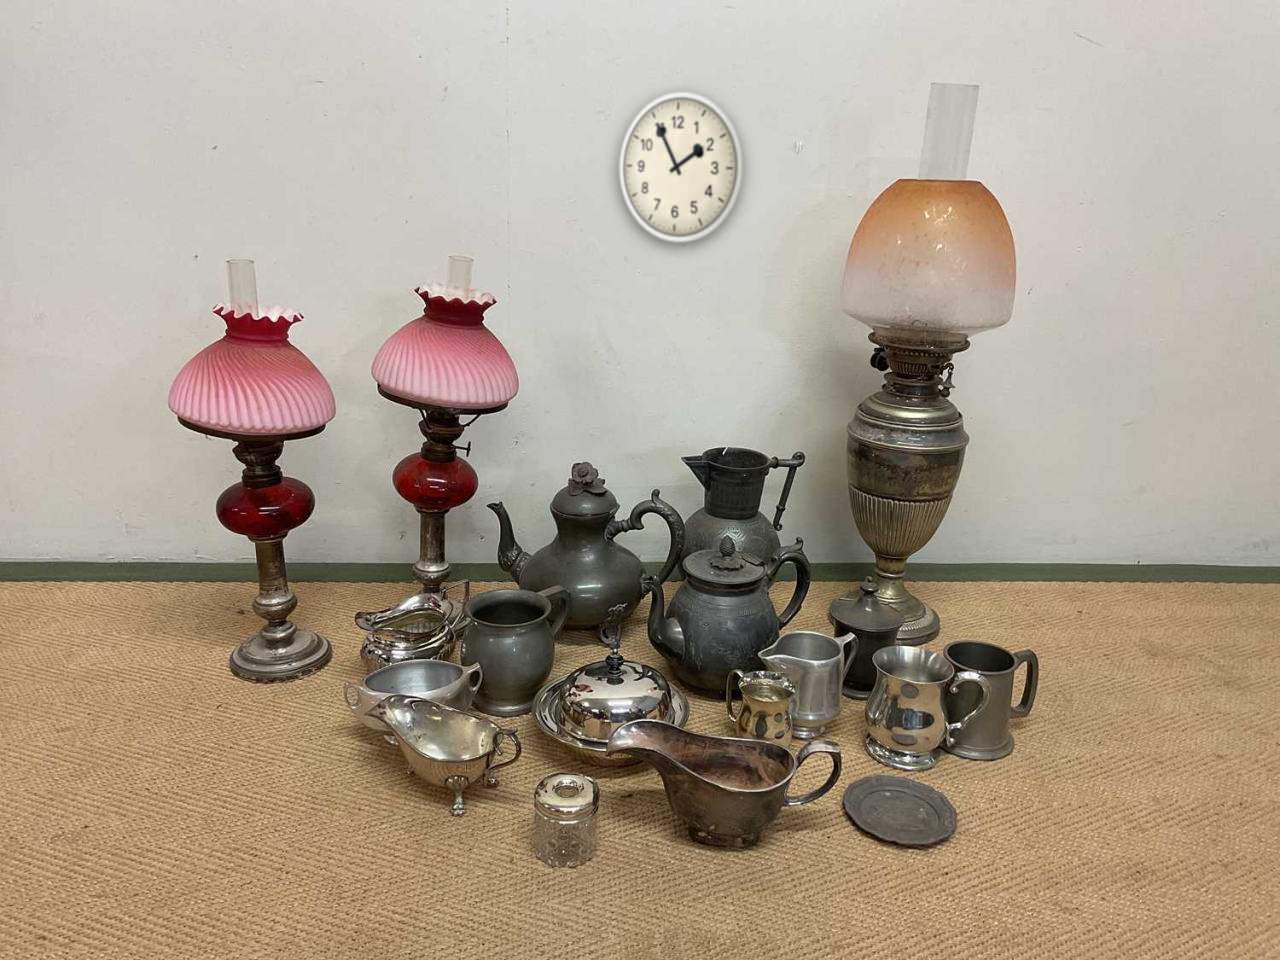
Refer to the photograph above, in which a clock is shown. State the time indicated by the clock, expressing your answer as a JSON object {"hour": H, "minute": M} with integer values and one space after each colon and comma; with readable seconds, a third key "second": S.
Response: {"hour": 1, "minute": 55}
